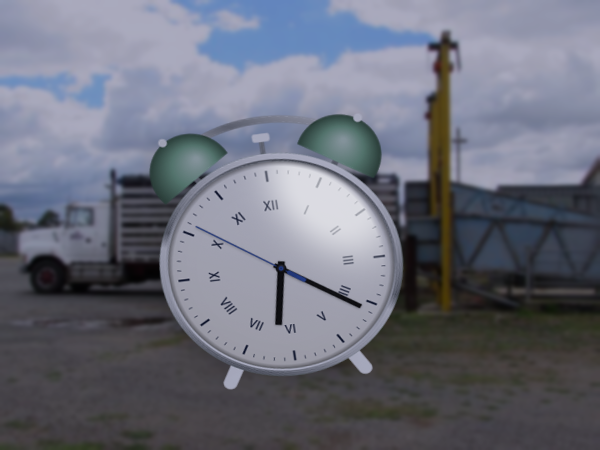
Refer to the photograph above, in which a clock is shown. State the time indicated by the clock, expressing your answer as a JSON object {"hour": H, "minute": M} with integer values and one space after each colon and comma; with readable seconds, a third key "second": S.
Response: {"hour": 6, "minute": 20, "second": 51}
